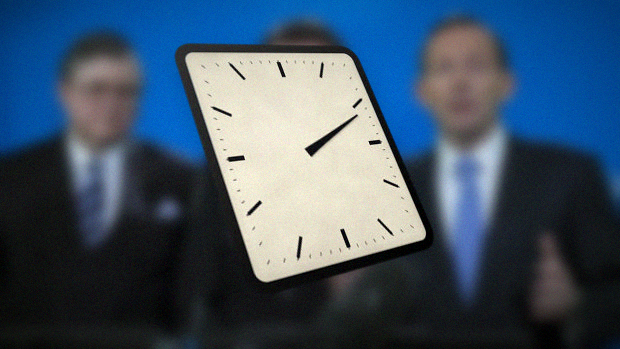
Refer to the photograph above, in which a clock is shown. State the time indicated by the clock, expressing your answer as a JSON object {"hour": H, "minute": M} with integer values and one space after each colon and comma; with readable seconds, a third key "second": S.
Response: {"hour": 2, "minute": 11}
